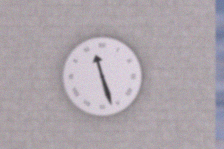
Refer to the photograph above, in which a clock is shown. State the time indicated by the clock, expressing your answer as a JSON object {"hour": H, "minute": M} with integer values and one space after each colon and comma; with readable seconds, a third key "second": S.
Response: {"hour": 11, "minute": 27}
